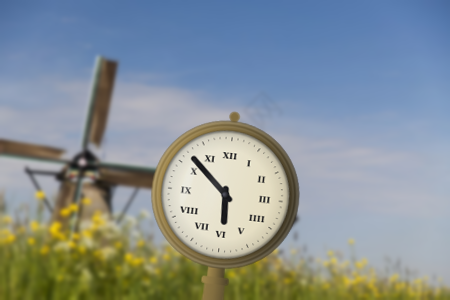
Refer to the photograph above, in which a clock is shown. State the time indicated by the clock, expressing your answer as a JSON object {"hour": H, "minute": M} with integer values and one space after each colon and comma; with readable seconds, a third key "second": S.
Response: {"hour": 5, "minute": 52}
